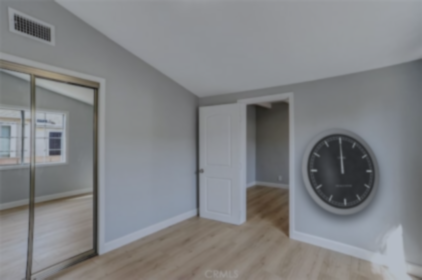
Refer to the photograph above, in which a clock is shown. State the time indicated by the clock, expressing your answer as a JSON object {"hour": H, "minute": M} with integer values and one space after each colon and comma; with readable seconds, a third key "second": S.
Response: {"hour": 12, "minute": 0}
